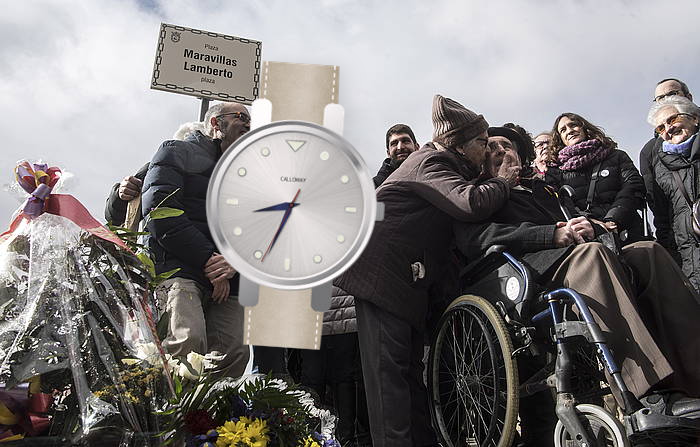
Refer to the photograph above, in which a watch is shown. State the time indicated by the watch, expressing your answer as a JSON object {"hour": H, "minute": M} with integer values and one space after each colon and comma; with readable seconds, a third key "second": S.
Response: {"hour": 8, "minute": 33, "second": 34}
